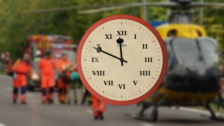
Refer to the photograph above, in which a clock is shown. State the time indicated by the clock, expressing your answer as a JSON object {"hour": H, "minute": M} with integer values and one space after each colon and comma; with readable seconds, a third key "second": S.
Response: {"hour": 11, "minute": 49}
